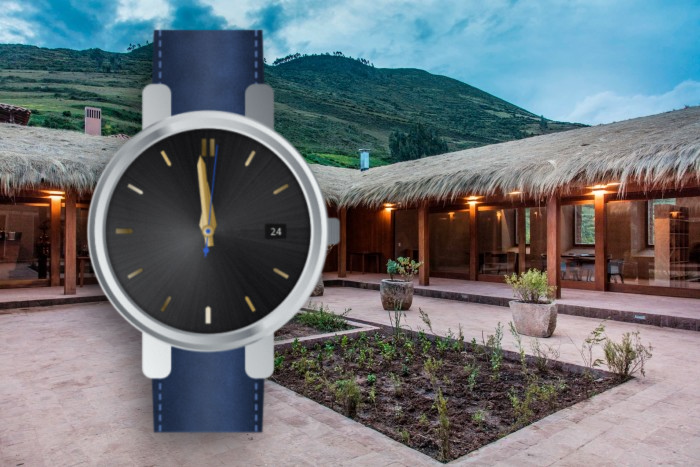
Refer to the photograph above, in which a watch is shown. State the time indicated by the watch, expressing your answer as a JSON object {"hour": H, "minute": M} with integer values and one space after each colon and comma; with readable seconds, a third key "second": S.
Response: {"hour": 11, "minute": 59, "second": 1}
